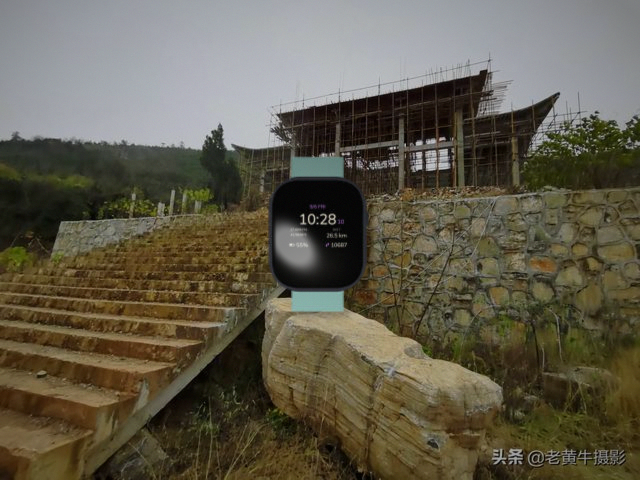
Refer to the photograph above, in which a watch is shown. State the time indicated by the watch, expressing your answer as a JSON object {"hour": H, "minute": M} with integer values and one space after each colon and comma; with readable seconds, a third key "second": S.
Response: {"hour": 10, "minute": 28}
